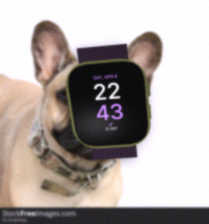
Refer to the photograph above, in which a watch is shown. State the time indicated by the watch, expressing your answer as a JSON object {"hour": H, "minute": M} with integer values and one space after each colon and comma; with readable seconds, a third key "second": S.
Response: {"hour": 22, "minute": 43}
